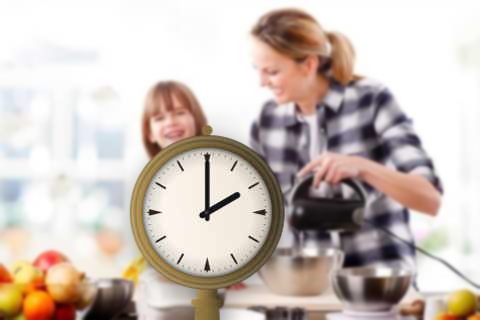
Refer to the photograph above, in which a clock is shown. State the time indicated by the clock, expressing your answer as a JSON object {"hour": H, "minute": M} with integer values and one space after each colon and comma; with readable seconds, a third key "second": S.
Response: {"hour": 2, "minute": 0}
